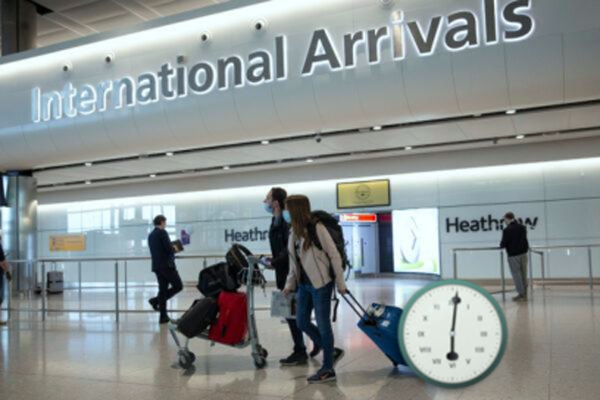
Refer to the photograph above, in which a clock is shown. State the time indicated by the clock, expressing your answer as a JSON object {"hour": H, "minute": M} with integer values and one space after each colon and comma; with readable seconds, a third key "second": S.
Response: {"hour": 6, "minute": 1}
